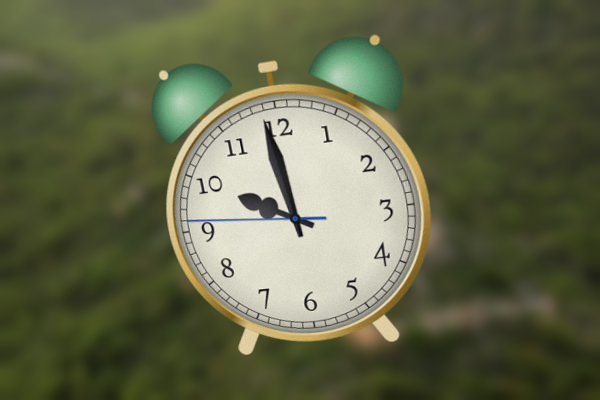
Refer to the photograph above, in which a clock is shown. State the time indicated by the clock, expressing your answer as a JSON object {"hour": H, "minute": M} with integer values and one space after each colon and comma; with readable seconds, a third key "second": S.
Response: {"hour": 9, "minute": 58, "second": 46}
